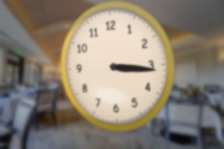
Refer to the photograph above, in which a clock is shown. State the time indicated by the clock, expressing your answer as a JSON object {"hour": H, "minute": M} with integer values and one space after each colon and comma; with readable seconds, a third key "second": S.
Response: {"hour": 3, "minute": 16}
